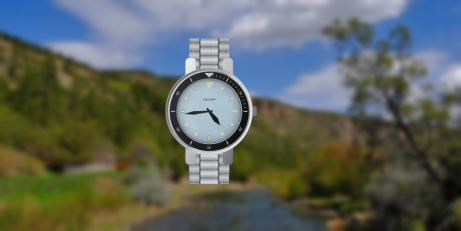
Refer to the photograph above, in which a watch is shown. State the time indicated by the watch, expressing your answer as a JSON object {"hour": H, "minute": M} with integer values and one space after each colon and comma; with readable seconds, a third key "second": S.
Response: {"hour": 4, "minute": 44}
